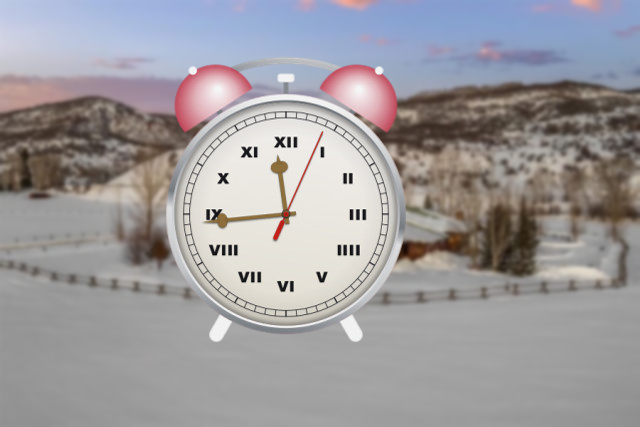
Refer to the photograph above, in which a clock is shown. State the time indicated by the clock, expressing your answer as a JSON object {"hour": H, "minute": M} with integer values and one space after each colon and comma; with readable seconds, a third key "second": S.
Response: {"hour": 11, "minute": 44, "second": 4}
